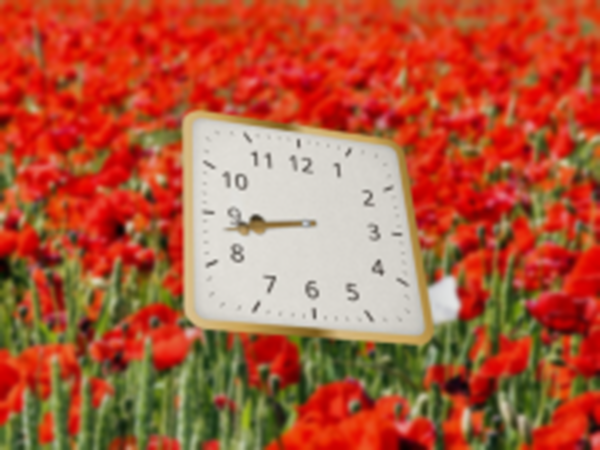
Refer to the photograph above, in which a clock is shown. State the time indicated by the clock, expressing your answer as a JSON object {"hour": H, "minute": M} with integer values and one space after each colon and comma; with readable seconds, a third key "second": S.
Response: {"hour": 8, "minute": 43}
